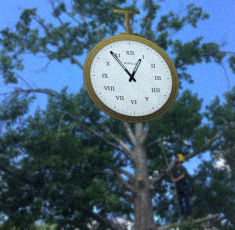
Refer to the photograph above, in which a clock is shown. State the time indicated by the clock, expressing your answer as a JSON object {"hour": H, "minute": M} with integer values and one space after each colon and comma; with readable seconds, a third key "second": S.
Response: {"hour": 12, "minute": 54}
